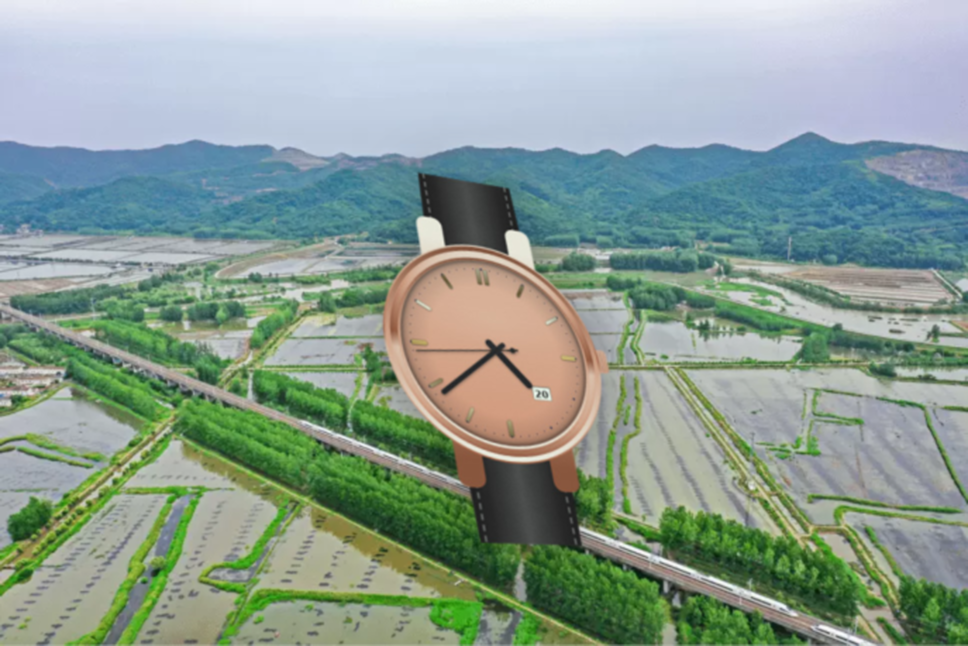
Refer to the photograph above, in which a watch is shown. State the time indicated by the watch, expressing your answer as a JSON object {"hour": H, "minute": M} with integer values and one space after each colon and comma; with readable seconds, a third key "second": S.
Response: {"hour": 4, "minute": 38, "second": 44}
